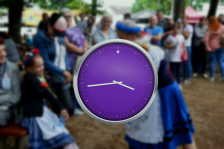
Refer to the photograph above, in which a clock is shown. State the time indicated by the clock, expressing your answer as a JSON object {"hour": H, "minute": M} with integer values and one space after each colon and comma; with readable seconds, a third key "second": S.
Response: {"hour": 3, "minute": 44}
